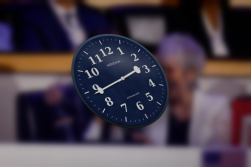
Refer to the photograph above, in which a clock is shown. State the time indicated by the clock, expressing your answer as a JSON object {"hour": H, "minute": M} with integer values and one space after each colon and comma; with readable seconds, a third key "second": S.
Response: {"hour": 2, "minute": 44}
